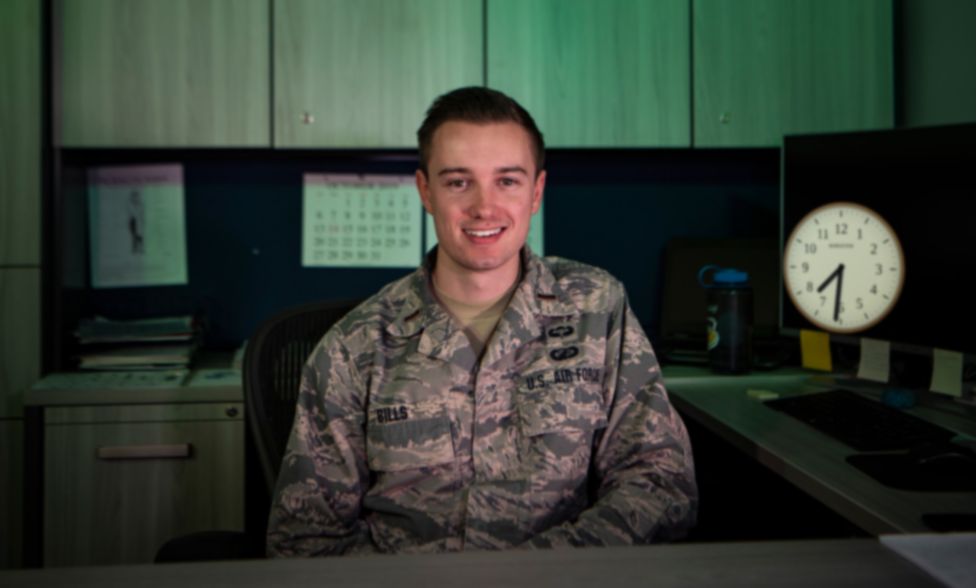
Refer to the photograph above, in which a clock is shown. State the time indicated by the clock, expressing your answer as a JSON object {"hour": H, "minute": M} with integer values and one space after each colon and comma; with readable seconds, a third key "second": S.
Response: {"hour": 7, "minute": 31}
